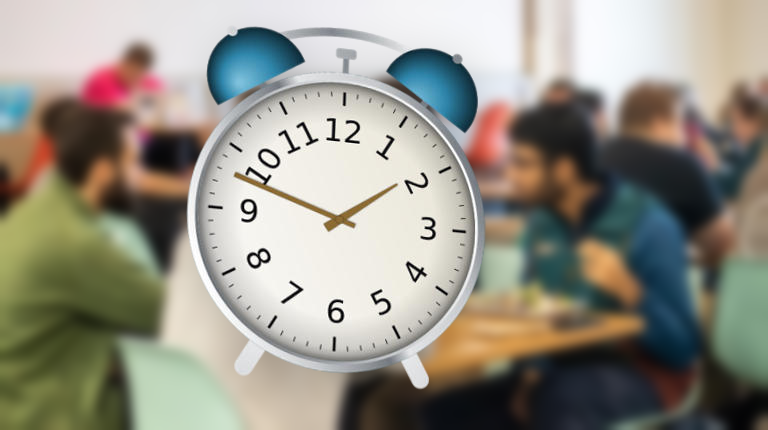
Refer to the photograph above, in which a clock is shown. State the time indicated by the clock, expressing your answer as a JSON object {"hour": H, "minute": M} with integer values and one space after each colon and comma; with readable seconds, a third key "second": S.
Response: {"hour": 1, "minute": 48}
